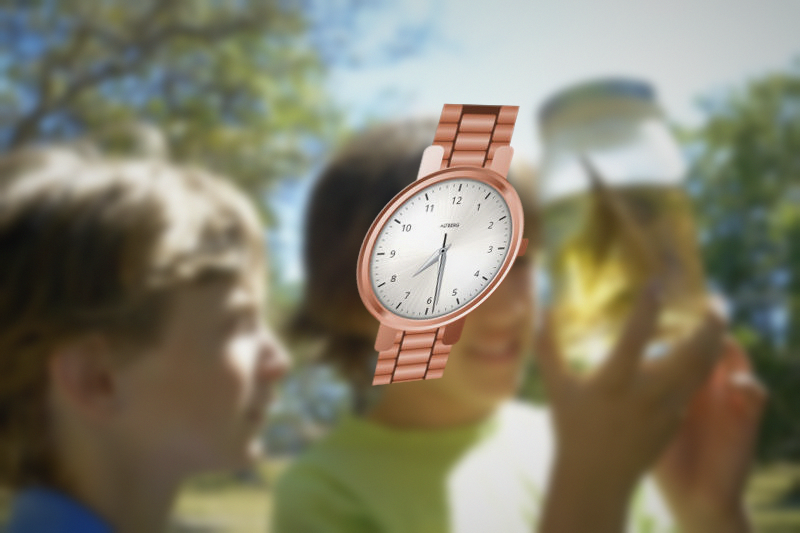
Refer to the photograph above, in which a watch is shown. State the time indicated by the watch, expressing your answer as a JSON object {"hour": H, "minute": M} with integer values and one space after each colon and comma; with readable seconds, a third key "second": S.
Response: {"hour": 7, "minute": 28, "second": 29}
